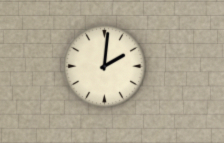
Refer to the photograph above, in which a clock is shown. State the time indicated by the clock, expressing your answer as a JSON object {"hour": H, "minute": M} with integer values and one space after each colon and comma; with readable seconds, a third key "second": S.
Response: {"hour": 2, "minute": 1}
